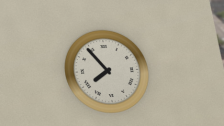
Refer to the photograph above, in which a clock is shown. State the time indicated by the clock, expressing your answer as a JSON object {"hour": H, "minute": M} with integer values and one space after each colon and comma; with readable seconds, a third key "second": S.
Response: {"hour": 7, "minute": 54}
